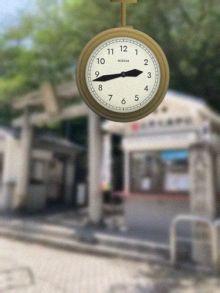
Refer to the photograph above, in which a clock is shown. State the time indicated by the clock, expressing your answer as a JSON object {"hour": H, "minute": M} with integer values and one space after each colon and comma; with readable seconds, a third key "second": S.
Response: {"hour": 2, "minute": 43}
